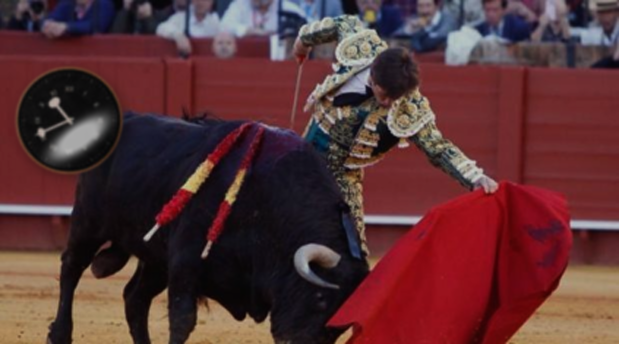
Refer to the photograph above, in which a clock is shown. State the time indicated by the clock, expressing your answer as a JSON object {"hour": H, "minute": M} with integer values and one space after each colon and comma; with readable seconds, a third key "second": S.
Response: {"hour": 10, "minute": 41}
